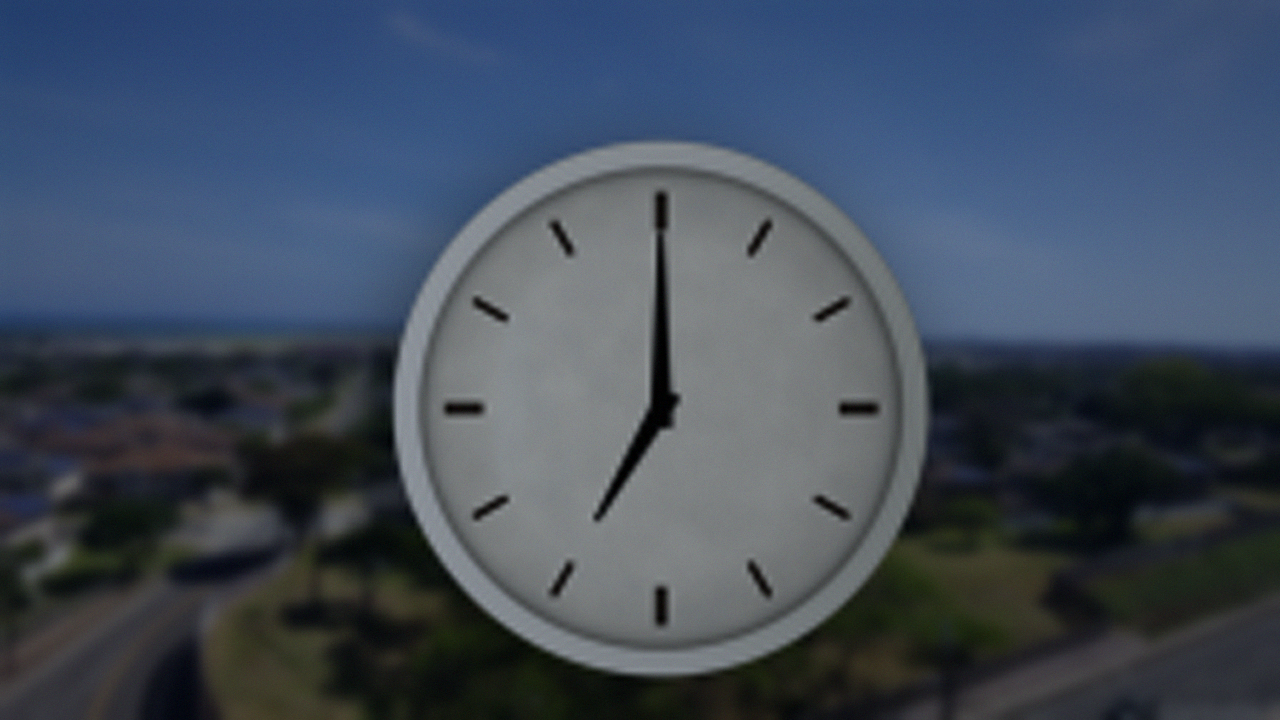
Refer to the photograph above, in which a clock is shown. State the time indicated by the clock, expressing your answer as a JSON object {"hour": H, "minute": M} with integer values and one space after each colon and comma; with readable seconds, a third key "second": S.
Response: {"hour": 7, "minute": 0}
